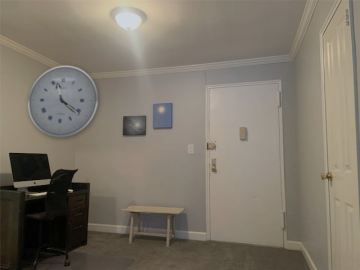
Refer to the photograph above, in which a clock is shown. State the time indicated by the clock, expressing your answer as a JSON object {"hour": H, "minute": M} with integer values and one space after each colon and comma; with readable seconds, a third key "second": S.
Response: {"hour": 11, "minute": 21}
